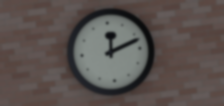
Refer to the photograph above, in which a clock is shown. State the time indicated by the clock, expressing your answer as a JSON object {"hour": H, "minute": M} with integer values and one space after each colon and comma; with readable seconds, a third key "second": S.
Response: {"hour": 12, "minute": 12}
